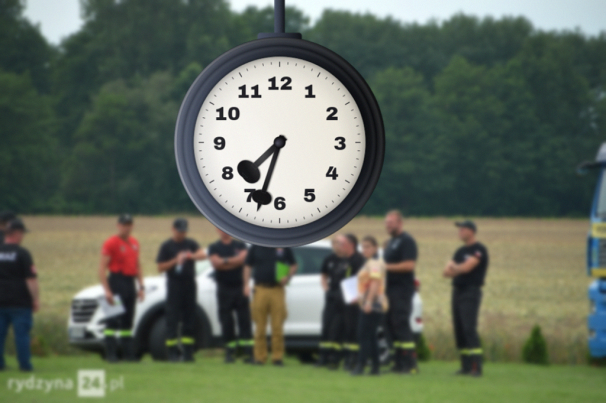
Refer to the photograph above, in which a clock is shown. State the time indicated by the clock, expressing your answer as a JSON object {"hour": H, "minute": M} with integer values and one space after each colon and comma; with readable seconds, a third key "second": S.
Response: {"hour": 7, "minute": 33}
